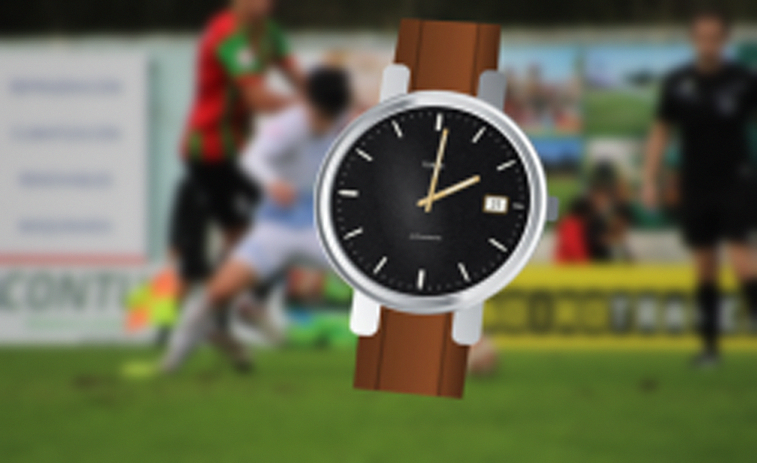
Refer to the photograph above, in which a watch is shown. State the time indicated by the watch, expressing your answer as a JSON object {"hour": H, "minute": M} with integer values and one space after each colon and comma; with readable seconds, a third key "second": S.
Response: {"hour": 2, "minute": 1}
